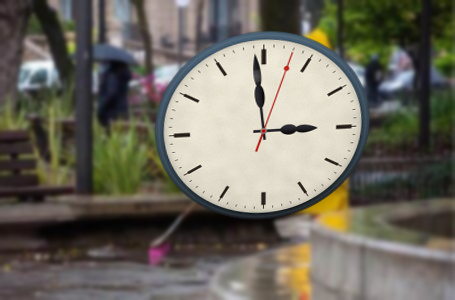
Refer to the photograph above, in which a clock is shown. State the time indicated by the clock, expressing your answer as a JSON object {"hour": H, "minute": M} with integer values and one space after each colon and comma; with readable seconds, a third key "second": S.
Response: {"hour": 2, "minute": 59, "second": 3}
